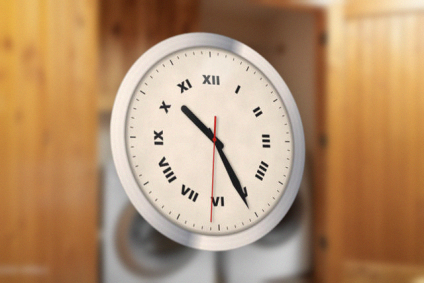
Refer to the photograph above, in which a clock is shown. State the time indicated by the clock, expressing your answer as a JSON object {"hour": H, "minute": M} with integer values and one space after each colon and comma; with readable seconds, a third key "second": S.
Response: {"hour": 10, "minute": 25, "second": 31}
